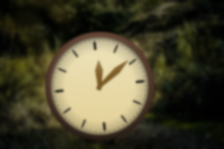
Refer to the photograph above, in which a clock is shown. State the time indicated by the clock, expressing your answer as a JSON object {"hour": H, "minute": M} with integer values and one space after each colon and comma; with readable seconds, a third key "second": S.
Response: {"hour": 12, "minute": 9}
